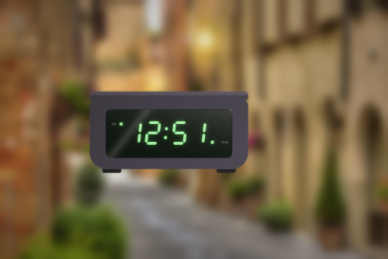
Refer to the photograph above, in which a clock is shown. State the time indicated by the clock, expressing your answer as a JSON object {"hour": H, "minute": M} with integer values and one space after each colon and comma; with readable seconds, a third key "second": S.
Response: {"hour": 12, "minute": 51}
